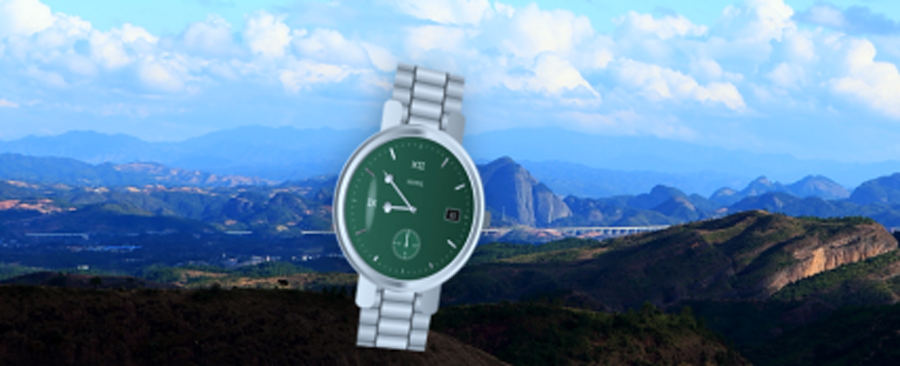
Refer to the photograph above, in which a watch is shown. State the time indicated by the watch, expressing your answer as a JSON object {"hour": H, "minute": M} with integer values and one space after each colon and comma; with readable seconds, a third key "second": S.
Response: {"hour": 8, "minute": 52}
